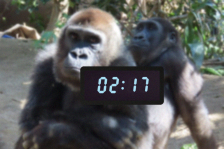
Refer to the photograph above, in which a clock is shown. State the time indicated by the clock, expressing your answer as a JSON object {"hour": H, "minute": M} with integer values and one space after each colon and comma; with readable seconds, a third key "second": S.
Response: {"hour": 2, "minute": 17}
